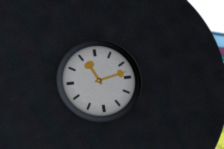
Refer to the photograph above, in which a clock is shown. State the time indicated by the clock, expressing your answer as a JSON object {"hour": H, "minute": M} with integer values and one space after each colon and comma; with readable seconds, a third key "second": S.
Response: {"hour": 11, "minute": 13}
